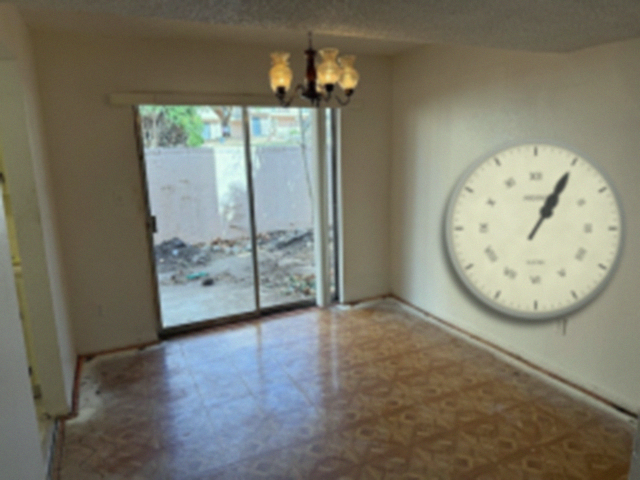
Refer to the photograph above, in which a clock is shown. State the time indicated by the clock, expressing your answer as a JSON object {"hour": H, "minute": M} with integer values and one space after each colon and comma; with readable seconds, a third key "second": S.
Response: {"hour": 1, "minute": 5}
